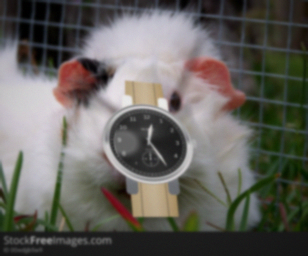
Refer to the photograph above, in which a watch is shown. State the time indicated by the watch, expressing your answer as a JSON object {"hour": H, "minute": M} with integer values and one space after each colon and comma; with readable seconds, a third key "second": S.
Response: {"hour": 12, "minute": 25}
